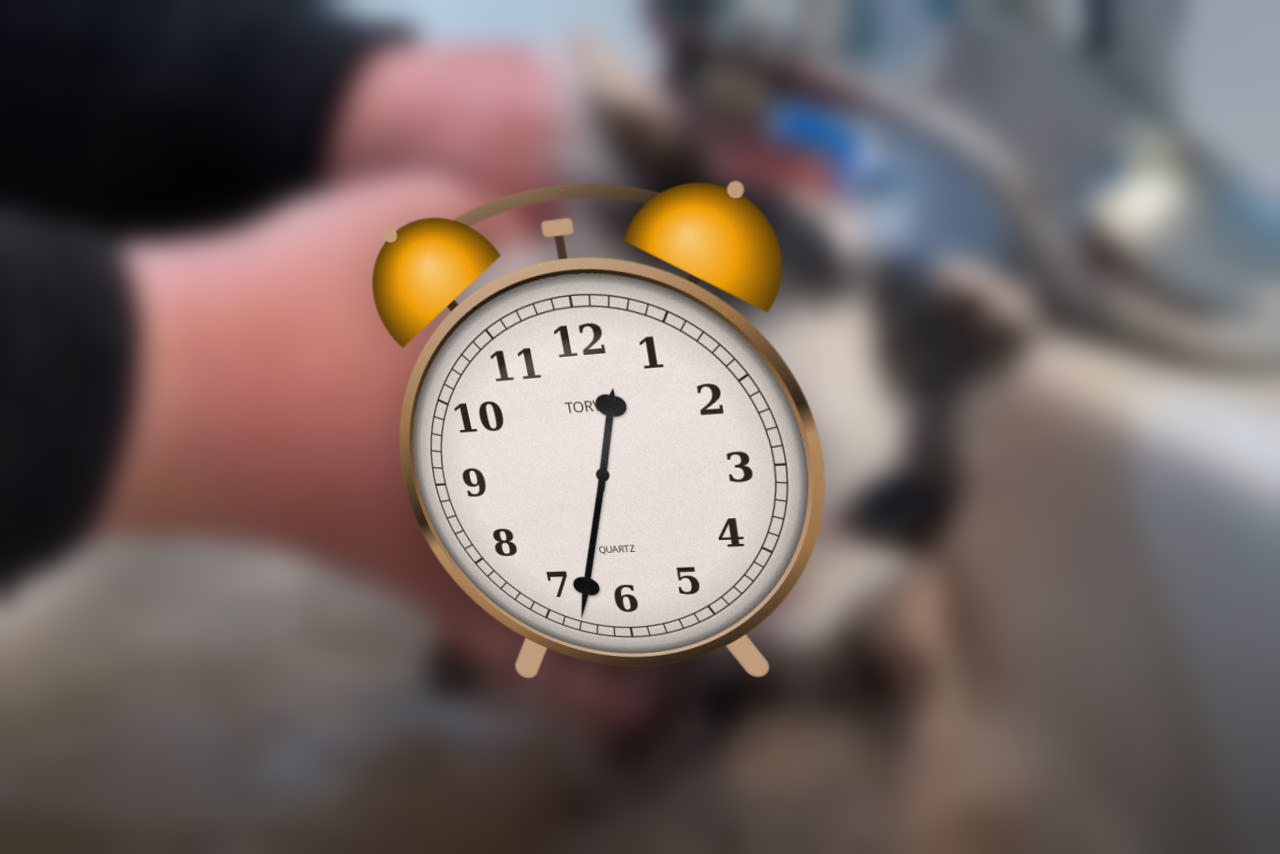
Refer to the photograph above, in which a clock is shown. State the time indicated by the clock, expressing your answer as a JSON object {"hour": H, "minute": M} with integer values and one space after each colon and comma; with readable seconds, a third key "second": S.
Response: {"hour": 12, "minute": 33}
